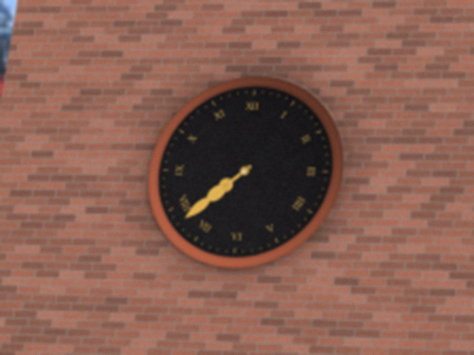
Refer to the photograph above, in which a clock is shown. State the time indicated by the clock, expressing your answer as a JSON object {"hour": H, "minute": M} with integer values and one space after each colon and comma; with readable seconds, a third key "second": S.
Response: {"hour": 7, "minute": 38}
